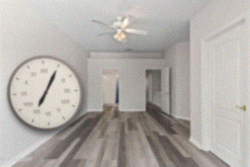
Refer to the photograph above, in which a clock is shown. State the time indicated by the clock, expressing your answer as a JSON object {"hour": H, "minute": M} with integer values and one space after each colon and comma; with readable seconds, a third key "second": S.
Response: {"hour": 7, "minute": 5}
